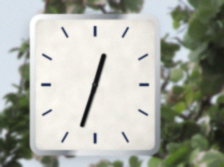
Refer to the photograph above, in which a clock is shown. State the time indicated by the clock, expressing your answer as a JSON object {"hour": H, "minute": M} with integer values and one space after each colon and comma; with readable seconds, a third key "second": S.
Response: {"hour": 12, "minute": 33}
